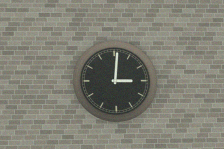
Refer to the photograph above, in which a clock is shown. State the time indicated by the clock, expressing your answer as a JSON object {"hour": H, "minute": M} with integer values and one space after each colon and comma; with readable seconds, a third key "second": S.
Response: {"hour": 3, "minute": 1}
